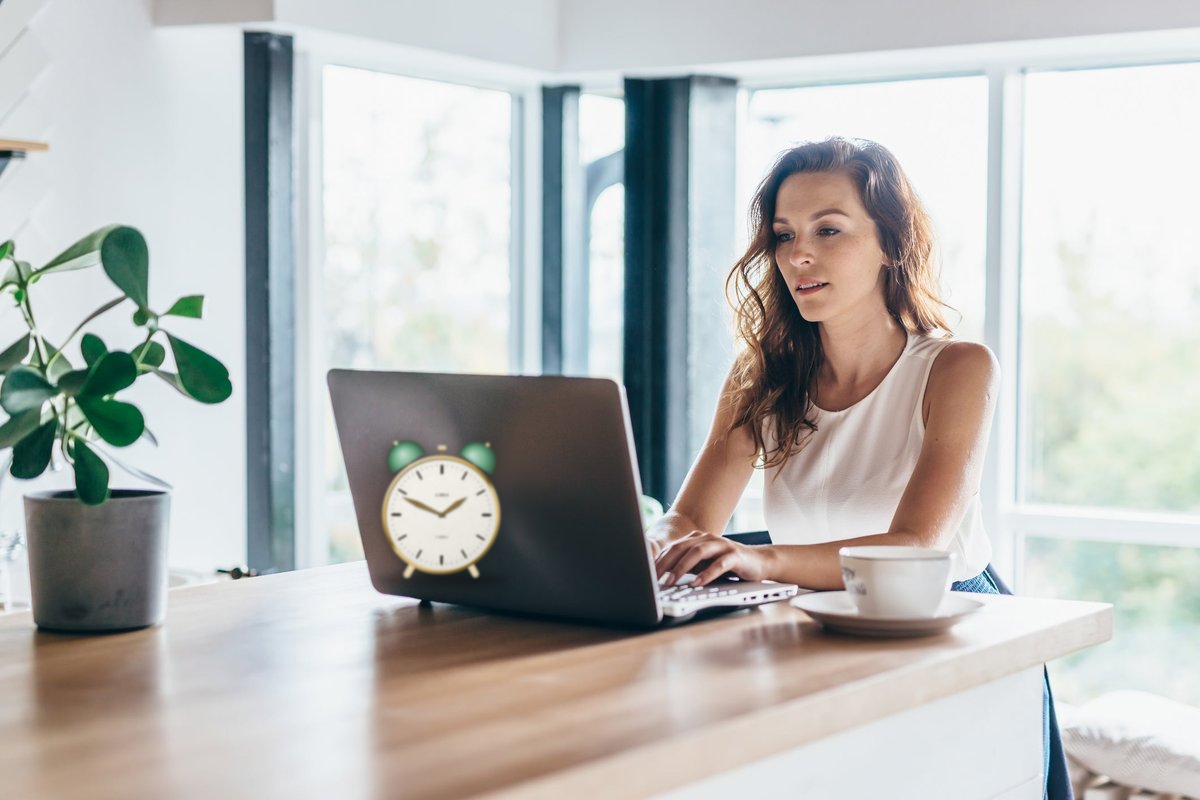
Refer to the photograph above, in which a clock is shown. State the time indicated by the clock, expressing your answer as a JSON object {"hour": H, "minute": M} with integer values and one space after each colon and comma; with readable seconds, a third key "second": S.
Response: {"hour": 1, "minute": 49}
